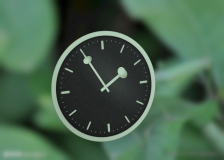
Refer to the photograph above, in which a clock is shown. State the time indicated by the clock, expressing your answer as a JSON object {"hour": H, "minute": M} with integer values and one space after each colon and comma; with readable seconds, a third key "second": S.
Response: {"hour": 1, "minute": 55}
